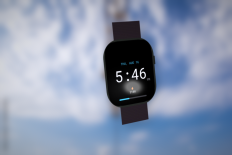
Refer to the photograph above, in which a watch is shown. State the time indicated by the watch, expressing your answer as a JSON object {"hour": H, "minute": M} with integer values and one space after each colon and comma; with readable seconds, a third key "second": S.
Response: {"hour": 5, "minute": 46}
